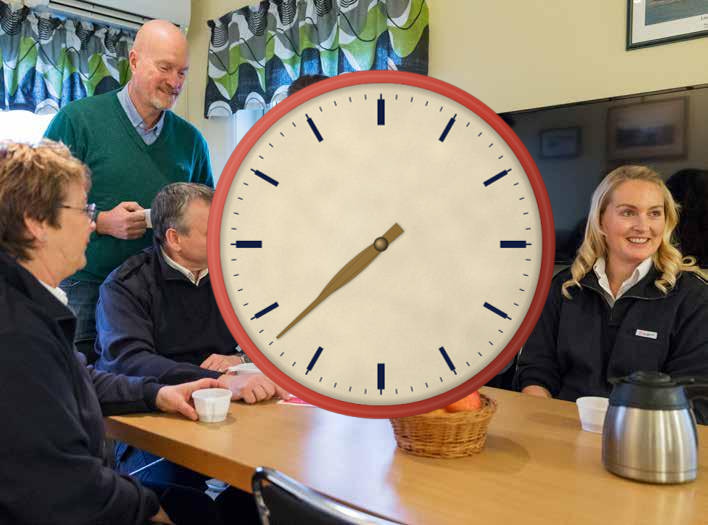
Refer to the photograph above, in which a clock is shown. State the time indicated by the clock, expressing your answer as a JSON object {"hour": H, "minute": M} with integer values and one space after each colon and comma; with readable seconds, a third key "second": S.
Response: {"hour": 7, "minute": 38}
